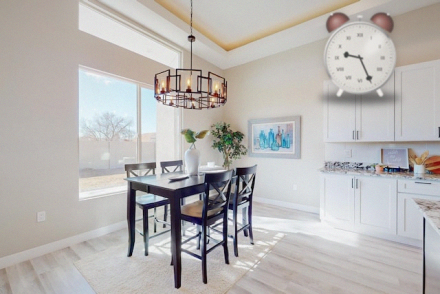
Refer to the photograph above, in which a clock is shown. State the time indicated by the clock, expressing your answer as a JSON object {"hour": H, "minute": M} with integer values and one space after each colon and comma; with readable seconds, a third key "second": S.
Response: {"hour": 9, "minute": 26}
